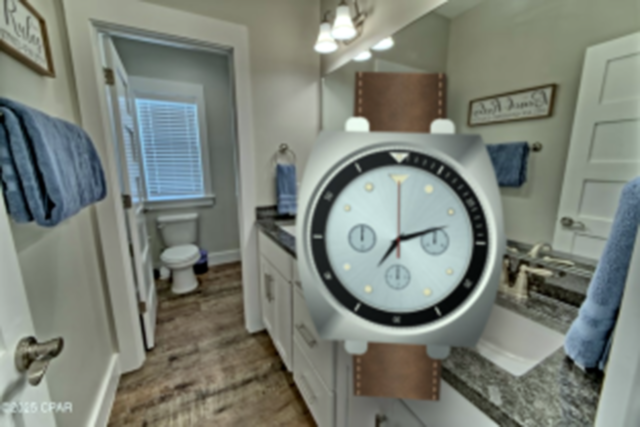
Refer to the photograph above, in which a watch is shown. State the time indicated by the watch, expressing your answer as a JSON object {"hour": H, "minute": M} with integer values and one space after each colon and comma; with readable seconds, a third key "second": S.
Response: {"hour": 7, "minute": 12}
